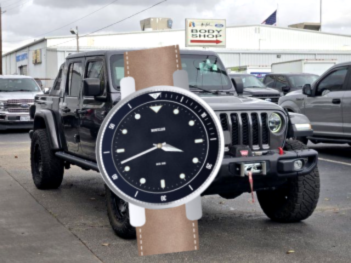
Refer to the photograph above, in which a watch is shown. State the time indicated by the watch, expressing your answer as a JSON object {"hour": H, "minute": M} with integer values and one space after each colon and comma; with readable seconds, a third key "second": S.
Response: {"hour": 3, "minute": 42}
